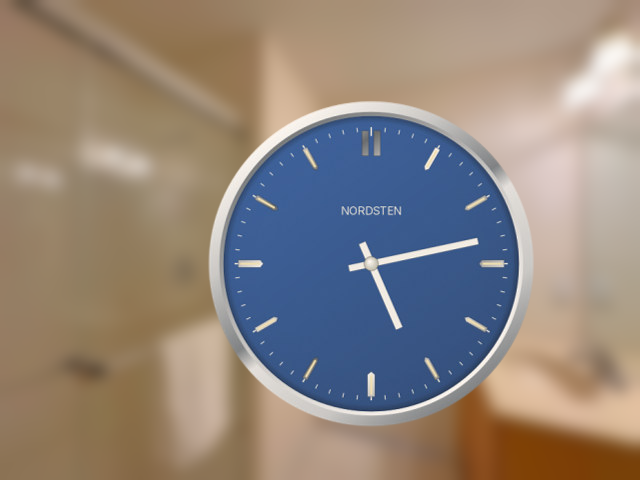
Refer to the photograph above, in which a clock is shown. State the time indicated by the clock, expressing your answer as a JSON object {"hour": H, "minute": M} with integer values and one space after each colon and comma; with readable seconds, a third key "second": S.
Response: {"hour": 5, "minute": 13}
